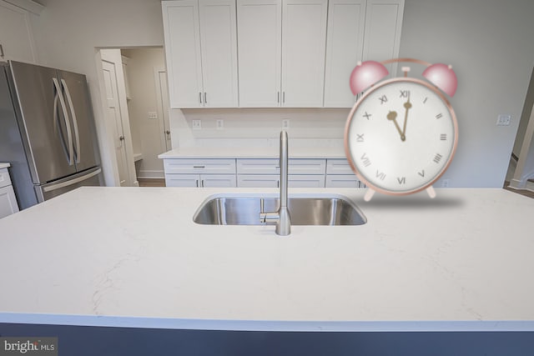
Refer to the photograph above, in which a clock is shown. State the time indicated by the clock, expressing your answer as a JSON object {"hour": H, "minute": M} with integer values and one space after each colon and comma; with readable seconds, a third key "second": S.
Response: {"hour": 11, "minute": 1}
